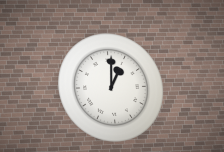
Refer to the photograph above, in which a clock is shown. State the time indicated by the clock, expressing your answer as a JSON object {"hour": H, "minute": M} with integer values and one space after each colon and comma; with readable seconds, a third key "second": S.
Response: {"hour": 1, "minute": 1}
